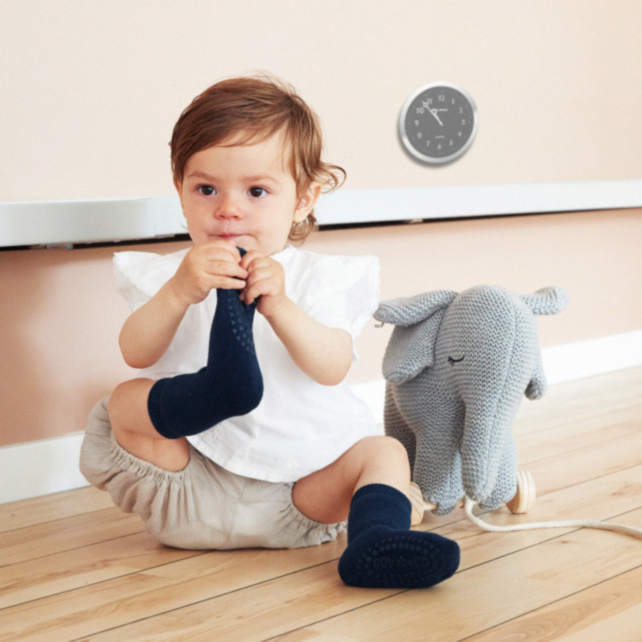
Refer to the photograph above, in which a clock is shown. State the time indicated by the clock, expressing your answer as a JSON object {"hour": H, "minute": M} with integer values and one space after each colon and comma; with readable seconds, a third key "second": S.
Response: {"hour": 10, "minute": 53}
